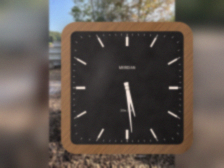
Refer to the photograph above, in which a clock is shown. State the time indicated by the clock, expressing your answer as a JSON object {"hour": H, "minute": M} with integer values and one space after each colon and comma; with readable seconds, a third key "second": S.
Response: {"hour": 5, "minute": 29}
